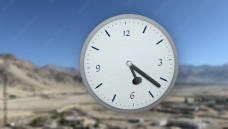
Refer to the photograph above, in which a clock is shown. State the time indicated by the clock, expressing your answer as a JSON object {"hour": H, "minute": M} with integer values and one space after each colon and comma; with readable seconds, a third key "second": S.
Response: {"hour": 5, "minute": 22}
